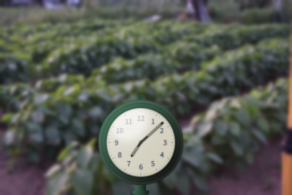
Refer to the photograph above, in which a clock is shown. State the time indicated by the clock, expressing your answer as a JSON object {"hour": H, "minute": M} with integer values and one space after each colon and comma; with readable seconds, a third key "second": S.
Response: {"hour": 7, "minute": 8}
